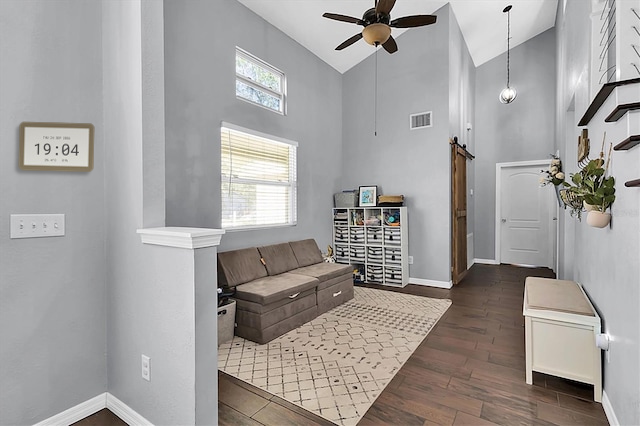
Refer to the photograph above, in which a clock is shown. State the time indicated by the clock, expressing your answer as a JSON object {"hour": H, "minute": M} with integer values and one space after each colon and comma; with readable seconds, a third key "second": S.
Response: {"hour": 19, "minute": 4}
